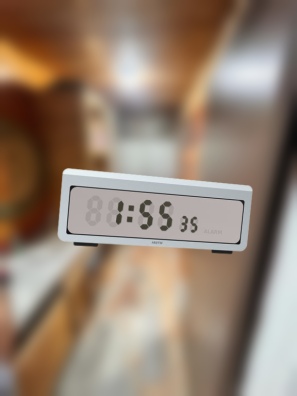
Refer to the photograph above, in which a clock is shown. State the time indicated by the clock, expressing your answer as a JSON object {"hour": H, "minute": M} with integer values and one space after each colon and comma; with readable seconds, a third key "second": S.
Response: {"hour": 1, "minute": 55, "second": 35}
